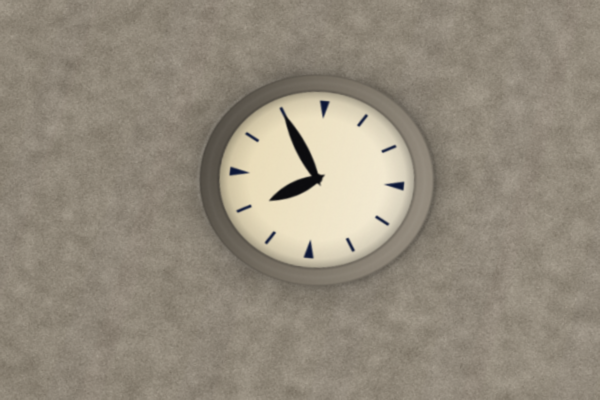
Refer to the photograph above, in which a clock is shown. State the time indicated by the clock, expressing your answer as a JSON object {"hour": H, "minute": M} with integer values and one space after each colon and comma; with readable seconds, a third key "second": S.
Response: {"hour": 7, "minute": 55}
